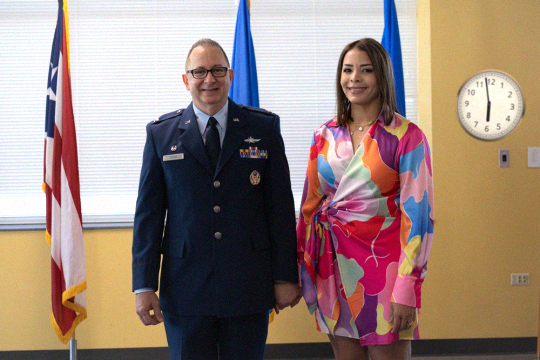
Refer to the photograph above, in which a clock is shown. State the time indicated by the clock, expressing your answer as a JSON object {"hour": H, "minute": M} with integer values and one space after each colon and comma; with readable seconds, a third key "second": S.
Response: {"hour": 5, "minute": 58}
